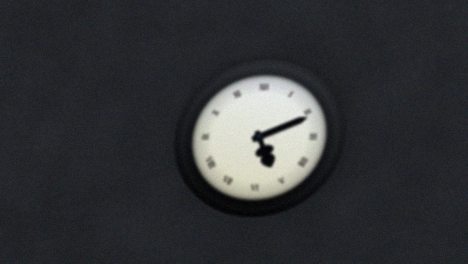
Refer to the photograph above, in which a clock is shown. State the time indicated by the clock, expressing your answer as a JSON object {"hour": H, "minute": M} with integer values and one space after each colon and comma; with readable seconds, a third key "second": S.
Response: {"hour": 5, "minute": 11}
